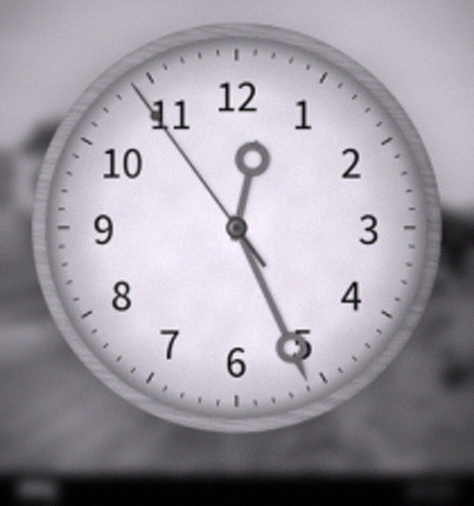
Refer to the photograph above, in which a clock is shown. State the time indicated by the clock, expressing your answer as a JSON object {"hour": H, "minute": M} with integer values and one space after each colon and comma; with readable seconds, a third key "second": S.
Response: {"hour": 12, "minute": 25, "second": 54}
